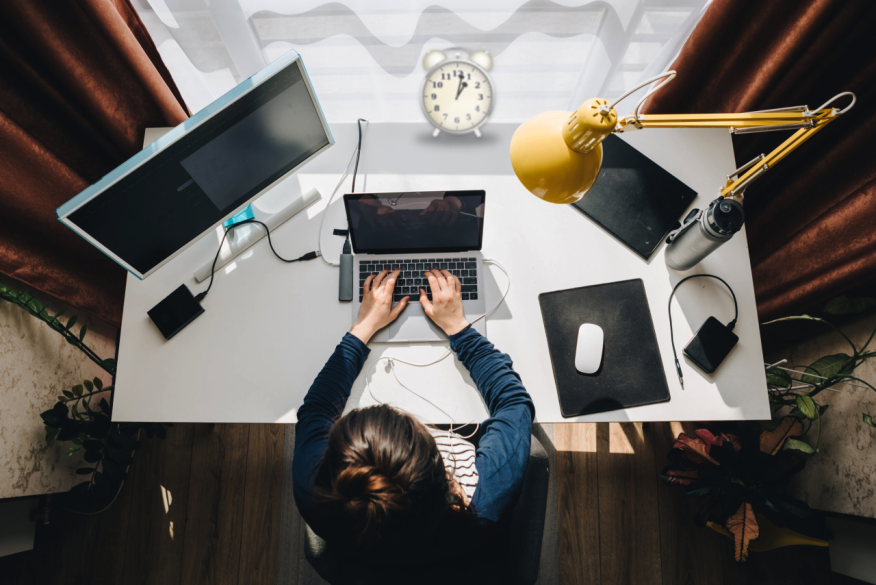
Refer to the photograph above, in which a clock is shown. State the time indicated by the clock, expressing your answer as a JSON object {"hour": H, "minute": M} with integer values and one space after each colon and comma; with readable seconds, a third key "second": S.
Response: {"hour": 1, "minute": 2}
